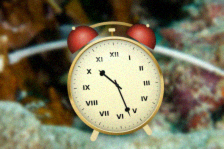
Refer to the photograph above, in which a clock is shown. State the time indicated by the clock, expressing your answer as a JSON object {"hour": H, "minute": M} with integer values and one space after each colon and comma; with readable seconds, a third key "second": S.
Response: {"hour": 10, "minute": 27}
